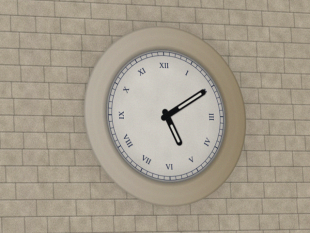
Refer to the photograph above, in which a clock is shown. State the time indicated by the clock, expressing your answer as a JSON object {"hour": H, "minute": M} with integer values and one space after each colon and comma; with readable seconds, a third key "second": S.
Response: {"hour": 5, "minute": 10}
